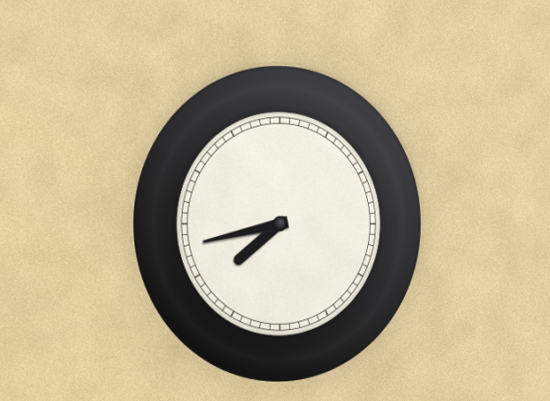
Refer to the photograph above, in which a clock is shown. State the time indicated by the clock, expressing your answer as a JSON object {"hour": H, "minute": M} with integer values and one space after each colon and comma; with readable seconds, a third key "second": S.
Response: {"hour": 7, "minute": 43}
